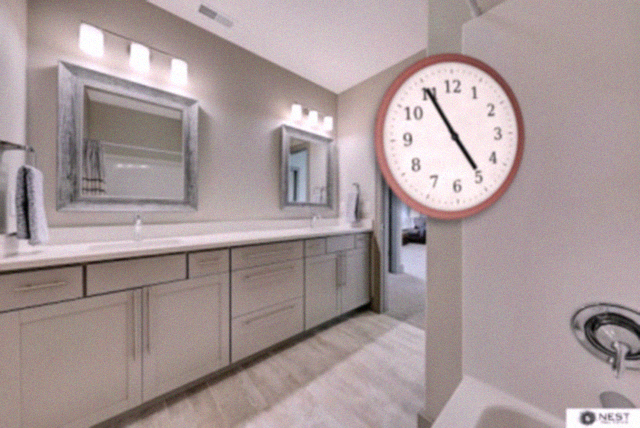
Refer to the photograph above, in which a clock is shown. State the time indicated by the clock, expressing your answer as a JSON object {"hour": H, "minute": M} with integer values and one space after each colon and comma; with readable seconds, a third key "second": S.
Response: {"hour": 4, "minute": 55}
